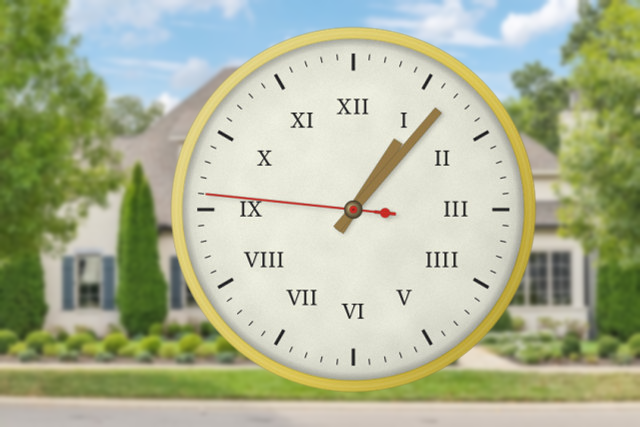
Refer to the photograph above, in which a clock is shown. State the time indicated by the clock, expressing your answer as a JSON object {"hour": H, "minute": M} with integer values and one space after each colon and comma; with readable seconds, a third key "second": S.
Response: {"hour": 1, "minute": 6, "second": 46}
